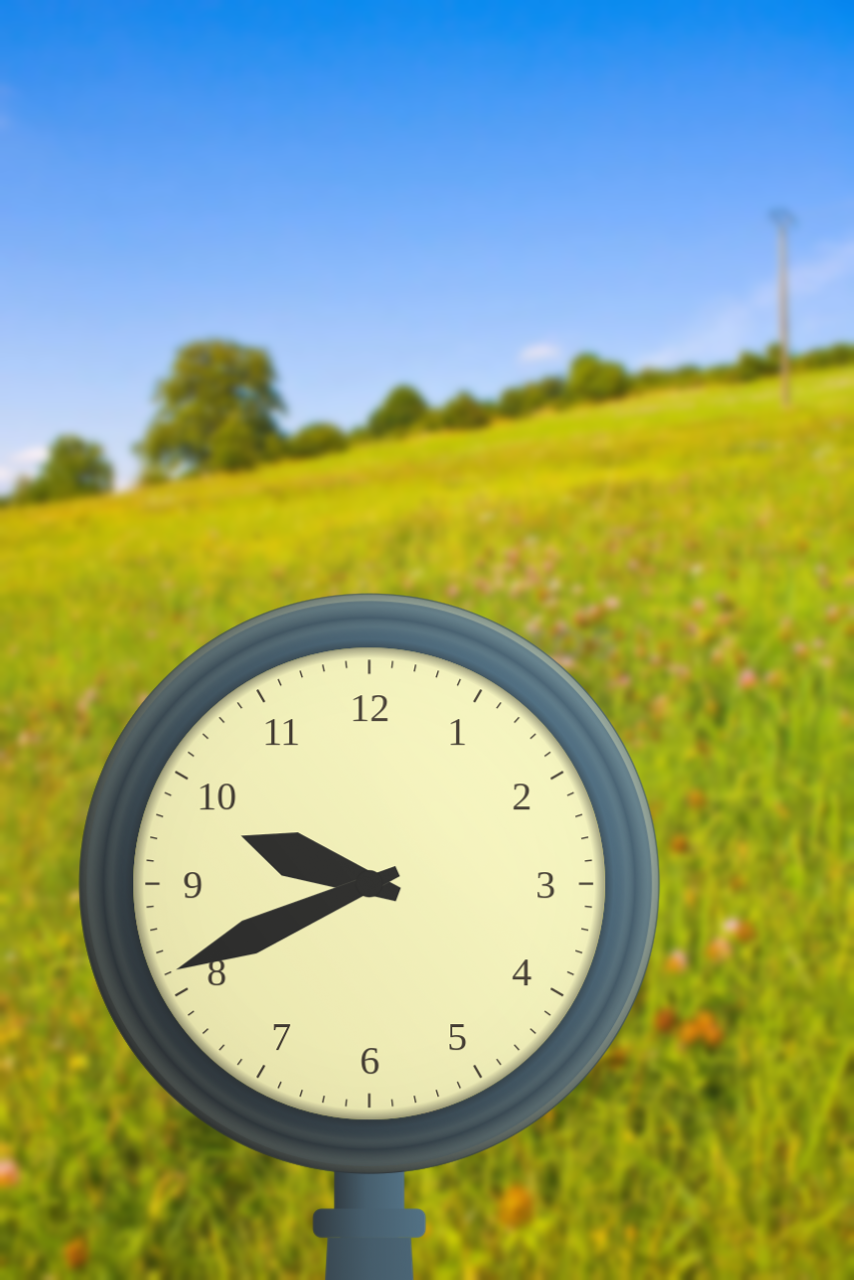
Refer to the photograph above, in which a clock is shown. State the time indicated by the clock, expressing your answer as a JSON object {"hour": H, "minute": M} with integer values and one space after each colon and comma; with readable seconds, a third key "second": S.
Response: {"hour": 9, "minute": 41}
